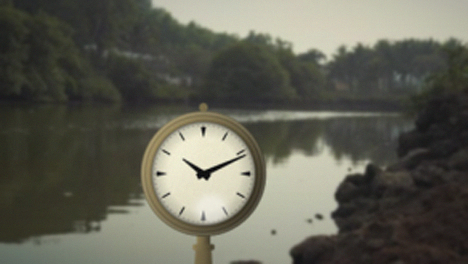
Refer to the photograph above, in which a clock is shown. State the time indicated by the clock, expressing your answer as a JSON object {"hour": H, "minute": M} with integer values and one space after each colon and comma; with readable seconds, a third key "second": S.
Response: {"hour": 10, "minute": 11}
